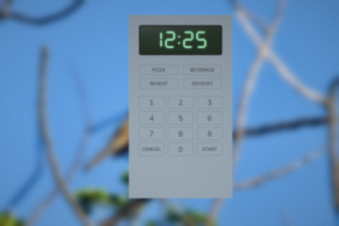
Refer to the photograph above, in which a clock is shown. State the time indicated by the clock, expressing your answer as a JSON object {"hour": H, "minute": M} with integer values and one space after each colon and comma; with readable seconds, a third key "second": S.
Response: {"hour": 12, "minute": 25}
